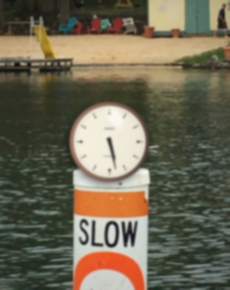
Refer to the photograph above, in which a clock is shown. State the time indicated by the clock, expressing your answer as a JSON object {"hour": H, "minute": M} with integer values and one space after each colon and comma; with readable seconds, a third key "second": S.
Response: {"hour": 5, "minute": 28}
